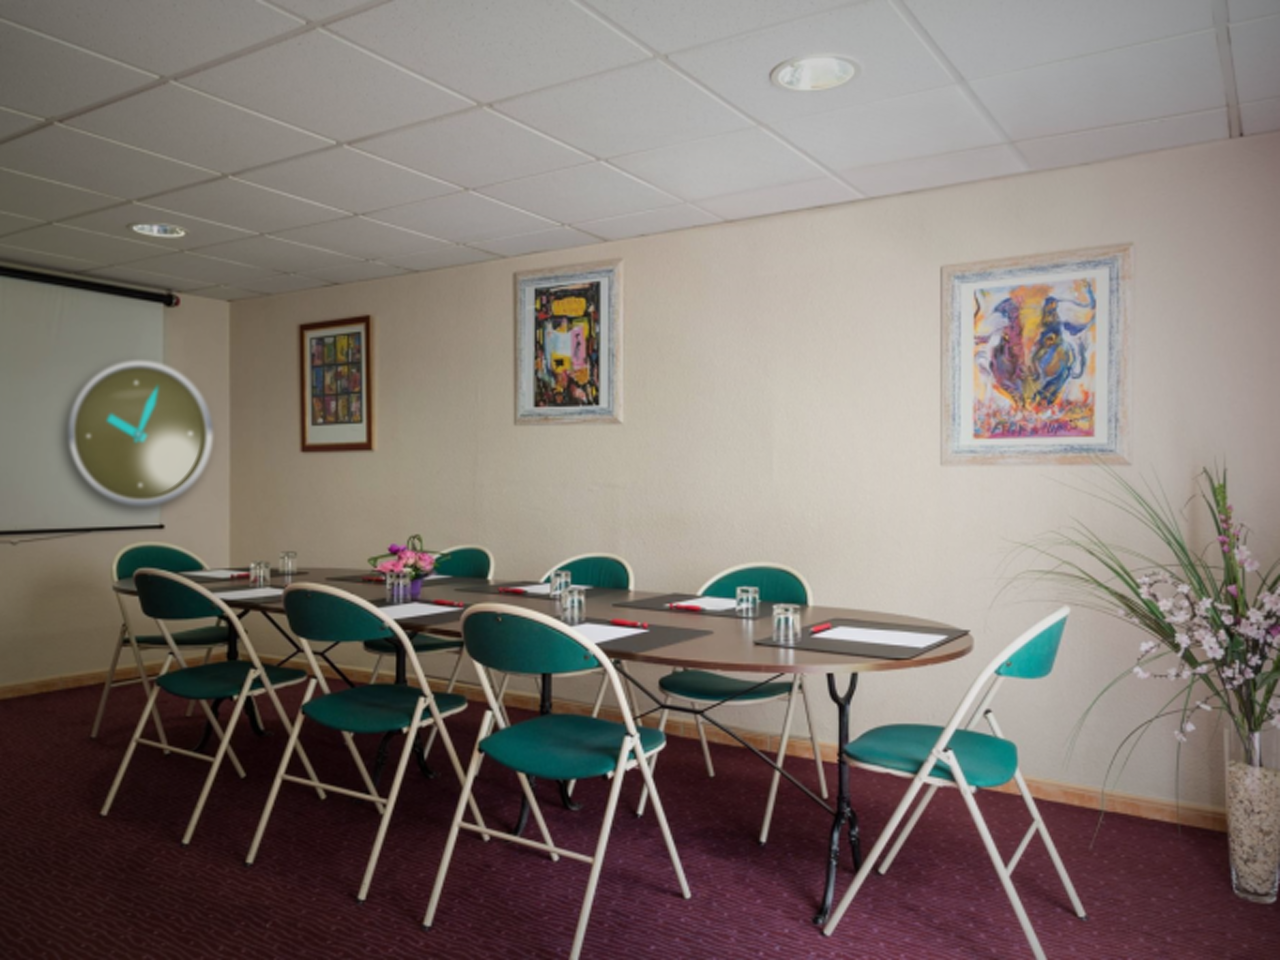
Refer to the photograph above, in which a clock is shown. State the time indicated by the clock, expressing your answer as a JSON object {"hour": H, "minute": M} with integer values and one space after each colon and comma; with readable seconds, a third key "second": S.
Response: {"hour": 10, "minute": 4}
